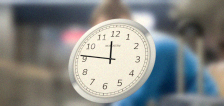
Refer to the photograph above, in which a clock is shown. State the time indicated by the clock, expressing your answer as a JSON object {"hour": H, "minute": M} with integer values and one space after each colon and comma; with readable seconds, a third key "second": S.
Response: {"hour": 11, "minute": 46}
